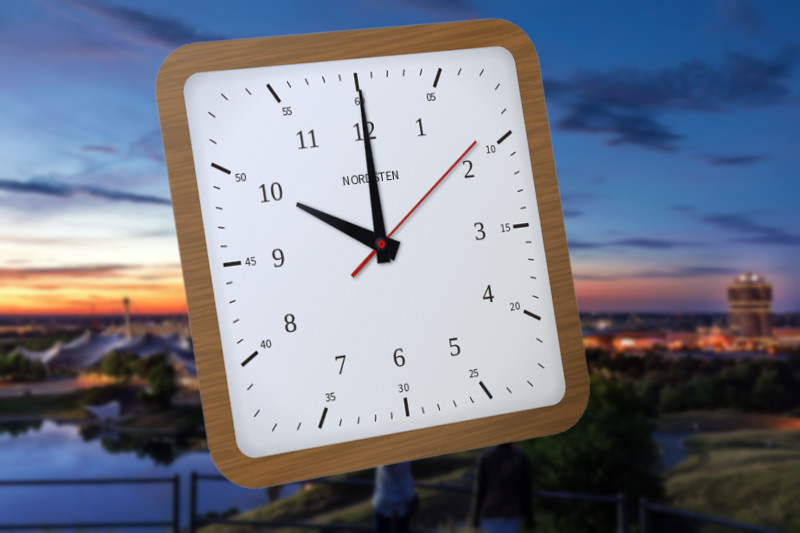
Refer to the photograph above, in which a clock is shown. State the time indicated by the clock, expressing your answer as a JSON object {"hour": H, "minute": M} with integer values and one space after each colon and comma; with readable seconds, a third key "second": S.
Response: {"hour": 10, "minute": 0, "second": 9}
